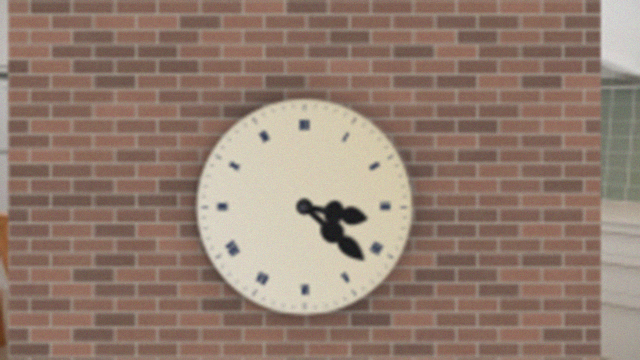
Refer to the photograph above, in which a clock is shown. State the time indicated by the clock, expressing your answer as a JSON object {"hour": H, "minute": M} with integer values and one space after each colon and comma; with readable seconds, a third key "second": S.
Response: {"hour": 3, "minute": 22}
